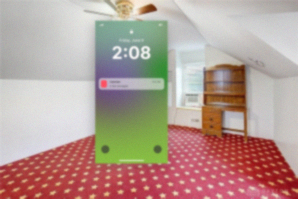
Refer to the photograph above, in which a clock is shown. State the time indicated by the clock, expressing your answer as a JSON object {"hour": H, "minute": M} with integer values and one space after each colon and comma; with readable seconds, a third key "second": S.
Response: {"hour": 2, "minute": 8}
